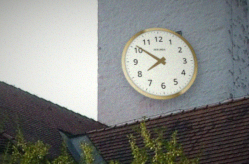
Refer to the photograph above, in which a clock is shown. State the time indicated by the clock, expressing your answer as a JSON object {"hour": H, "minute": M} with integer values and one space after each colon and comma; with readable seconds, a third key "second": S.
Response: {"hour": 7, "minute": 51}
